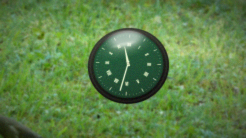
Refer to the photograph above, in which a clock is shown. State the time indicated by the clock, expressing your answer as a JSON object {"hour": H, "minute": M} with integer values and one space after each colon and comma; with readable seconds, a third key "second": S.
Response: {"hour": 11, "minute": 32}
